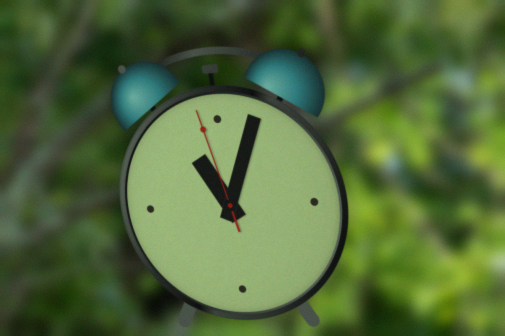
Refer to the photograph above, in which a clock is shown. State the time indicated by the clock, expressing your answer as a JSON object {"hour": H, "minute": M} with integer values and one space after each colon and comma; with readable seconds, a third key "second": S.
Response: {"hour": 11, "minute": 3, "second": 58}
